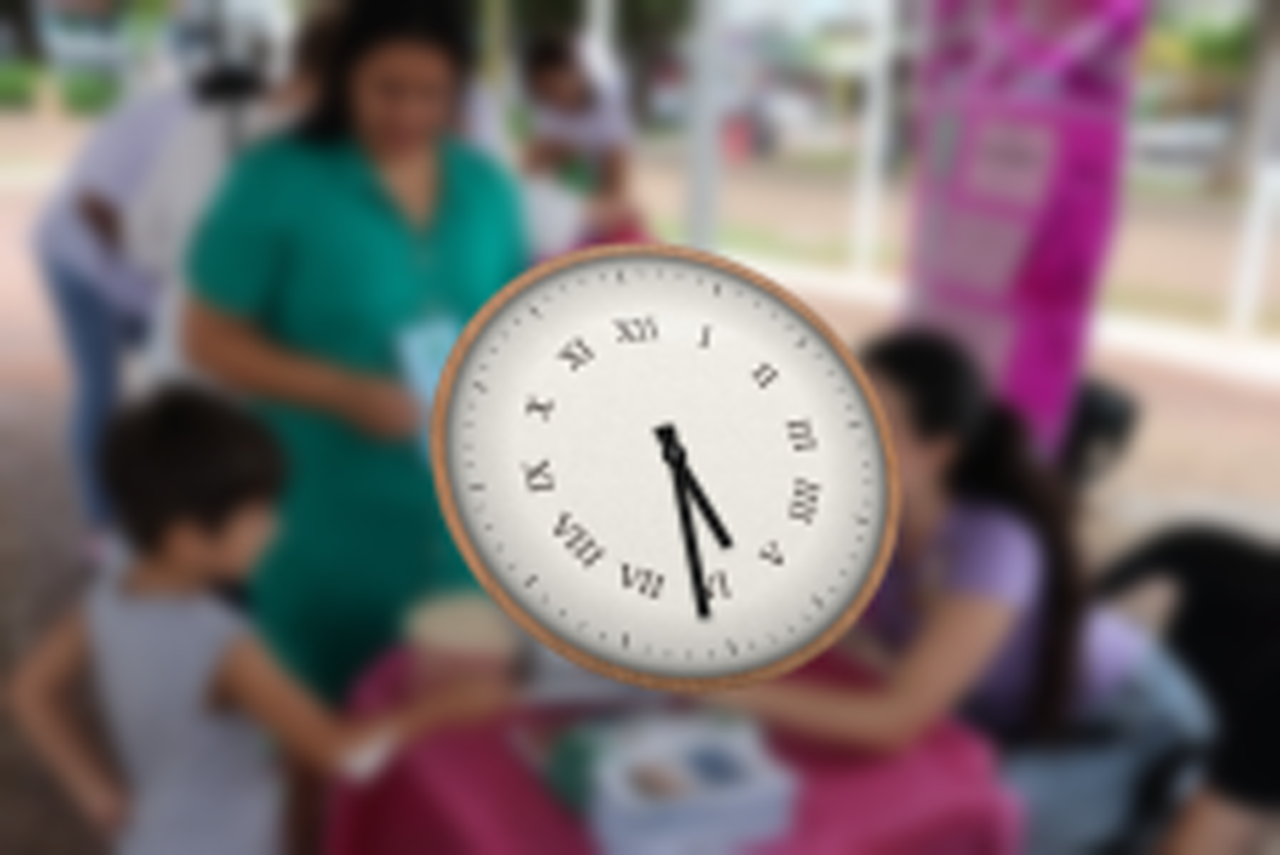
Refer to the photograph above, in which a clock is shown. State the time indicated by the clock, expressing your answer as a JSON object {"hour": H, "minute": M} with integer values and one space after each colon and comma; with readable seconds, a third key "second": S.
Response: {"hour": 5, "minute": 31}
